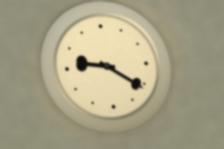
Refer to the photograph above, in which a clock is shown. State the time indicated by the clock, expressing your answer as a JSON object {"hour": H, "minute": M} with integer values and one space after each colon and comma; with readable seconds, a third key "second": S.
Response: {"hour": 9, "minute": 21}
